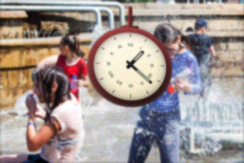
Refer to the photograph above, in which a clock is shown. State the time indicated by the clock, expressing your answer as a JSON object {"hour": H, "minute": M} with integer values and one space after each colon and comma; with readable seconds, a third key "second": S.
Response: {"hour": 1, "minute": 22}
